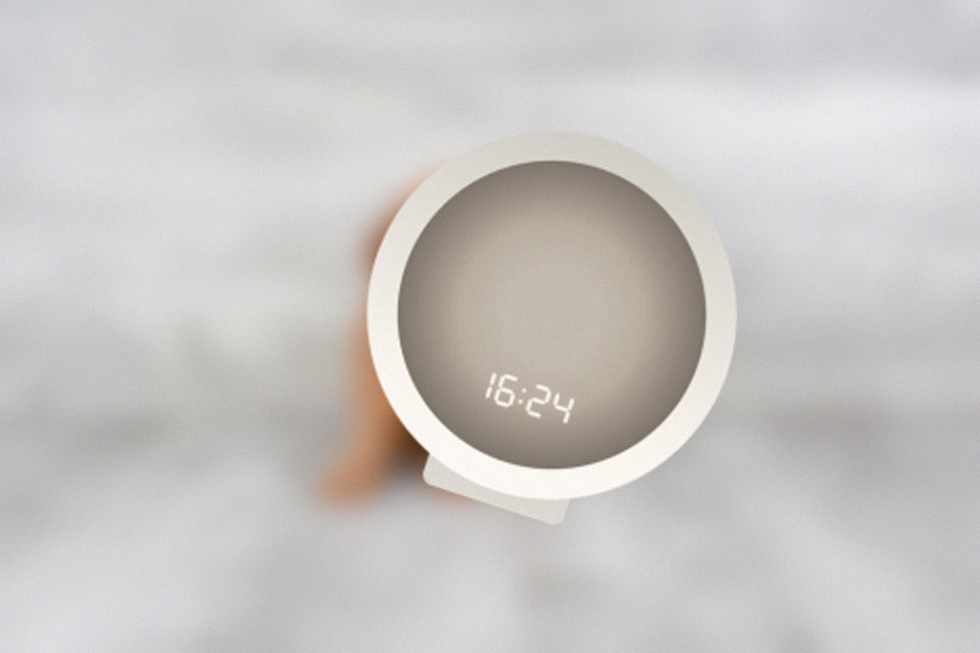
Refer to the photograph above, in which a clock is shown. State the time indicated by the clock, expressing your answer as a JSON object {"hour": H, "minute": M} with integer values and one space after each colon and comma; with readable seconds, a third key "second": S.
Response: {"hour": 16, "minute": 24}
